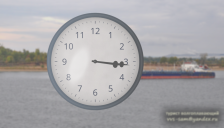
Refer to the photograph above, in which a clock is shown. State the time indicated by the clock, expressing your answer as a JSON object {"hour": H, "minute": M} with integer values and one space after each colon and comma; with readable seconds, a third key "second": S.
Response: {"hour": 3, "minute": 16}
